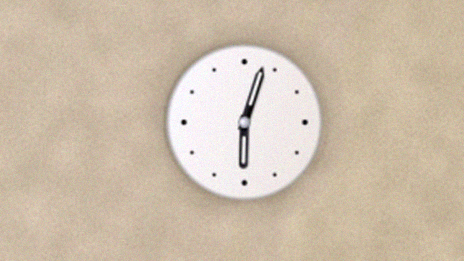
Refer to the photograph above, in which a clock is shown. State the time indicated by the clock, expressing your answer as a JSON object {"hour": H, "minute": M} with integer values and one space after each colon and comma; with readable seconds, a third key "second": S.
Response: {"hour": 6, "minute": 3}
